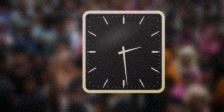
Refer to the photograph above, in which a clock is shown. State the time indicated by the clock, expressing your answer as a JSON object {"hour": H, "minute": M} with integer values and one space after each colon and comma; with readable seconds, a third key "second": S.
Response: {"hour": 2, "minute": 29}
